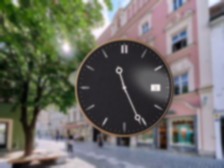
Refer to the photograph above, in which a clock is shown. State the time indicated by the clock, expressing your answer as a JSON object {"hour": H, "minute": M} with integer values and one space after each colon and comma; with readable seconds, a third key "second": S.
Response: {"hour": 11, "minute": 26}
